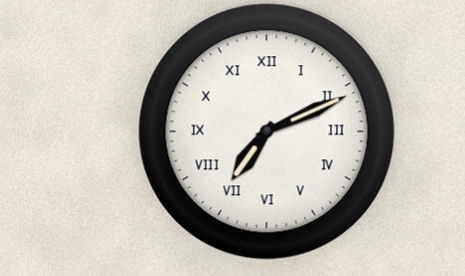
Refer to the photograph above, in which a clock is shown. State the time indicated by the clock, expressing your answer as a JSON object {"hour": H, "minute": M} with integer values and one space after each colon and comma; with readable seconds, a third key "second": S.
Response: {"hour": 7, "minute": 11}
